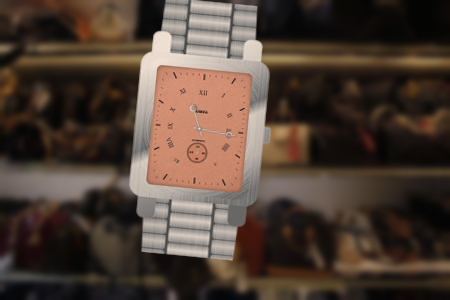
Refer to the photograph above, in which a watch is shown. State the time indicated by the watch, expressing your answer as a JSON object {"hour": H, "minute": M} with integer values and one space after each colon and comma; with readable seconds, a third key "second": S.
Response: {"hour": 11, "minute": 16}
